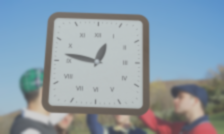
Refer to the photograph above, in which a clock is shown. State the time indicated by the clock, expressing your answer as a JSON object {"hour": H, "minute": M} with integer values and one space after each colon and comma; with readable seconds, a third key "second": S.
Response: {"hour": 12, "minute": 47}
